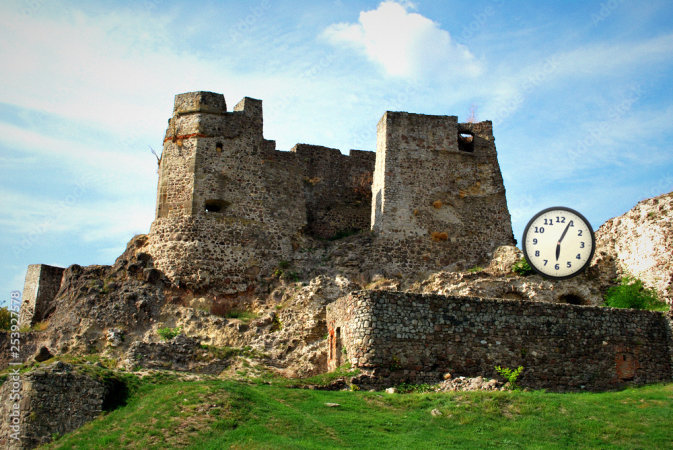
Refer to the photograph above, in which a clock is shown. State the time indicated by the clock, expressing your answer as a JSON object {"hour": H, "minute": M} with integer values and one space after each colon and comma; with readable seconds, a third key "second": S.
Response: {"hour": 6, "minute": 4}
